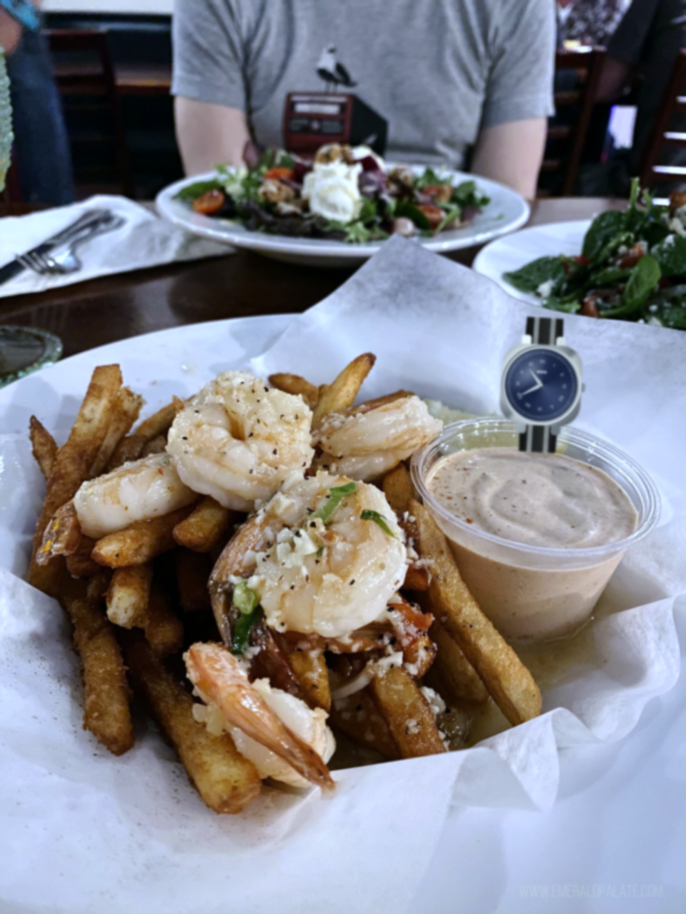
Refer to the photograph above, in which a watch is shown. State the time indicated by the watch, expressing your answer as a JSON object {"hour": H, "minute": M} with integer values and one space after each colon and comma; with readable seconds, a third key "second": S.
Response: {"hour": 10, "minute": 40}
